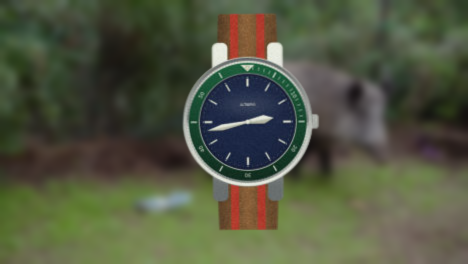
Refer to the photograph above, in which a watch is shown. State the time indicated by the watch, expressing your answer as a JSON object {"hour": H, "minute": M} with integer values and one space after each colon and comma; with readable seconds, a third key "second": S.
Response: {"hour": 2, "minute": 43}
